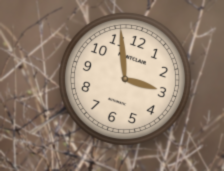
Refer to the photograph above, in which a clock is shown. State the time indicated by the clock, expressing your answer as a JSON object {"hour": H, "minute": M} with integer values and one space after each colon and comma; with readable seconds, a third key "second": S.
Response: {"hour": 2, "minute": 56}
